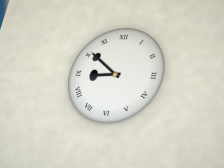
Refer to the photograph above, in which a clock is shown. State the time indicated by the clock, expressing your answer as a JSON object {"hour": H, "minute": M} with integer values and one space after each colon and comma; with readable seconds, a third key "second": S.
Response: {"hour": 8, "minute": 51}
